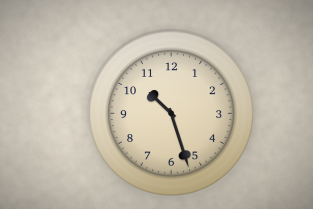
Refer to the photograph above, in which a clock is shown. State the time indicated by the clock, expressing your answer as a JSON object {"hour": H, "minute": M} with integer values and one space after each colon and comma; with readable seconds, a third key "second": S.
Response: {"hour": 10, "minute": 27}
